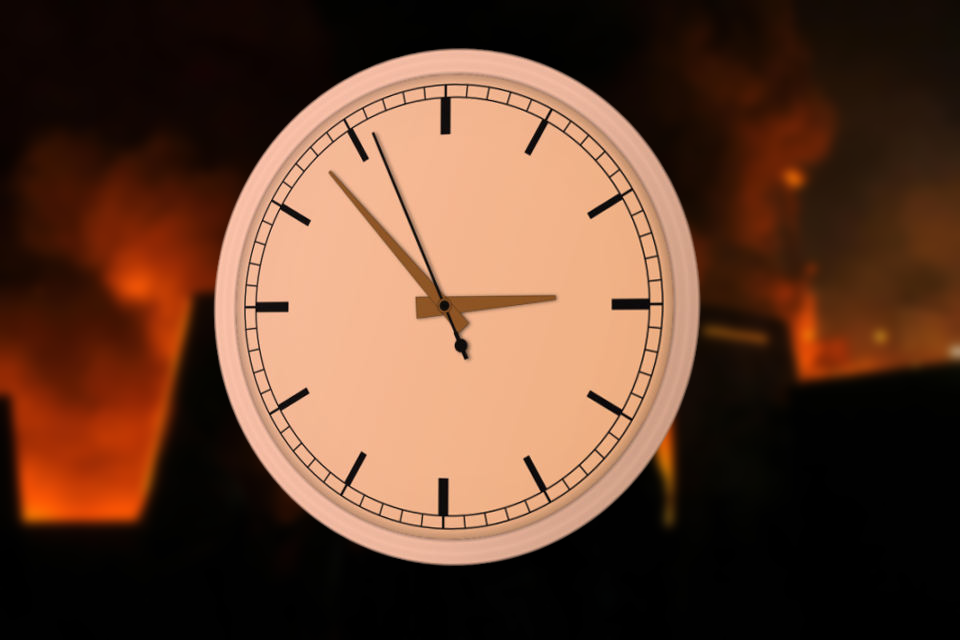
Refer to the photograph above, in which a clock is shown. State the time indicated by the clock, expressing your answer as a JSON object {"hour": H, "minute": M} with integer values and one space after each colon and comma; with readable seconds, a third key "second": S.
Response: {"hour": 2, "minute": 52, "second": 56}
